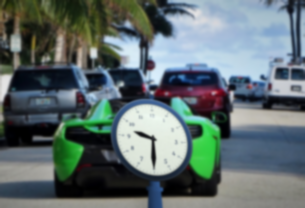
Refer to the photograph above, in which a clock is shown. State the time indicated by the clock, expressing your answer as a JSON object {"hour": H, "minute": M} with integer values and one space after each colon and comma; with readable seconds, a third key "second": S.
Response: {"hour": 9, "minute": 30}
